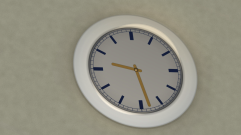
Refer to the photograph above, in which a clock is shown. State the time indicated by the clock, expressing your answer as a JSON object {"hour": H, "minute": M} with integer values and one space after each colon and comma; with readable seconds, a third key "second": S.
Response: {"hour": 9, "minute": 28}
